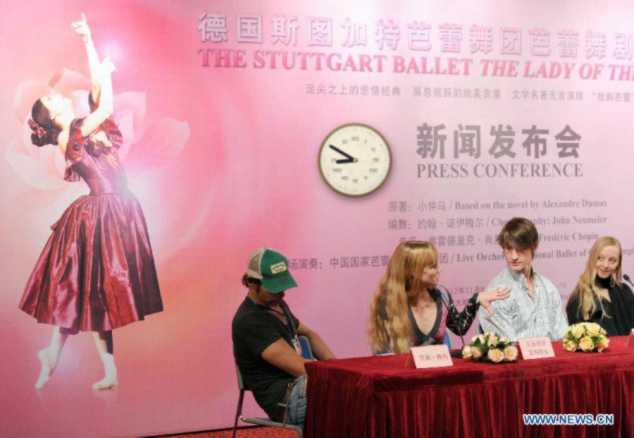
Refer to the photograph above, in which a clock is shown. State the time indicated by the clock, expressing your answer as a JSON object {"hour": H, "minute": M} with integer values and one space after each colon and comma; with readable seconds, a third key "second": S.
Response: {"hour": 8, "minute": 50}
